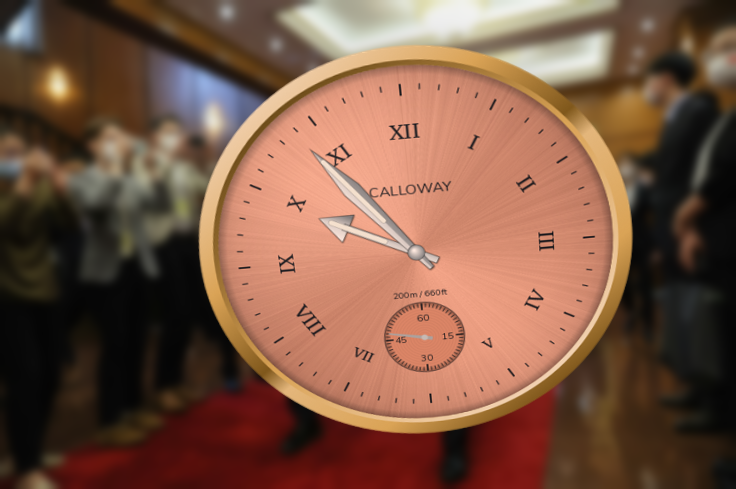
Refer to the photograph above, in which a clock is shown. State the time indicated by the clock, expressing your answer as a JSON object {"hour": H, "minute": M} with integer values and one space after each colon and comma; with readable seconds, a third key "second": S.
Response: {"hour": 9, "minute": 53, "second": 47}
